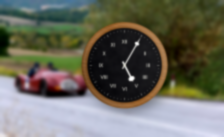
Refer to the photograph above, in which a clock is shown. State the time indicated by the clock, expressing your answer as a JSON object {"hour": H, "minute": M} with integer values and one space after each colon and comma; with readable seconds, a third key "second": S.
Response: {"hour": 5, "minute": 5}
